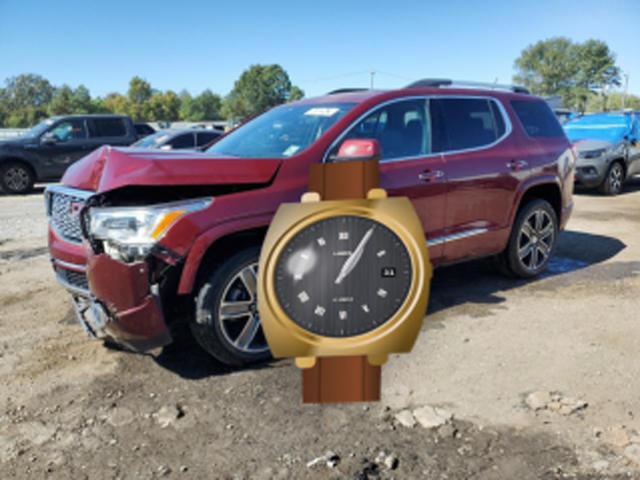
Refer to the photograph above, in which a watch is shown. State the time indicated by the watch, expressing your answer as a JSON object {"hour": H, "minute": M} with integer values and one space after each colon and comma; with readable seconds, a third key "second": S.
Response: {"hour": 1, "minute": 5}
